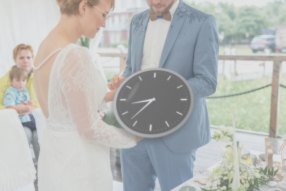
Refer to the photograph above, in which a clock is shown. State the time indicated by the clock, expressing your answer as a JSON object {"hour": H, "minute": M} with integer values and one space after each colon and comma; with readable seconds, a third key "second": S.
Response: {"hour": 8, "minute": 37}
